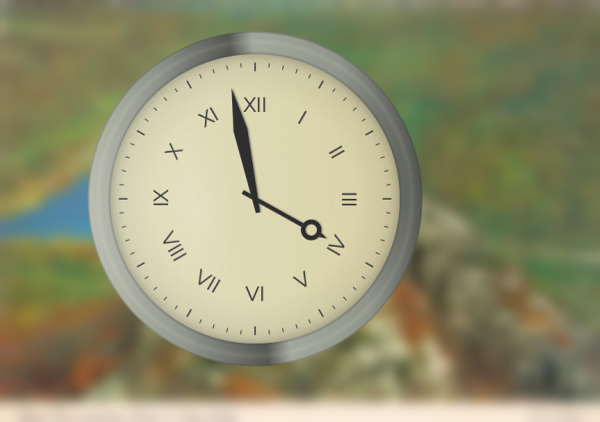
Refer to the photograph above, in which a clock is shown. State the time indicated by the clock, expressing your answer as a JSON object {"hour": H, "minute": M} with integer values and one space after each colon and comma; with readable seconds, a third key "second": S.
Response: {"hour": 3, "minute": 58}
